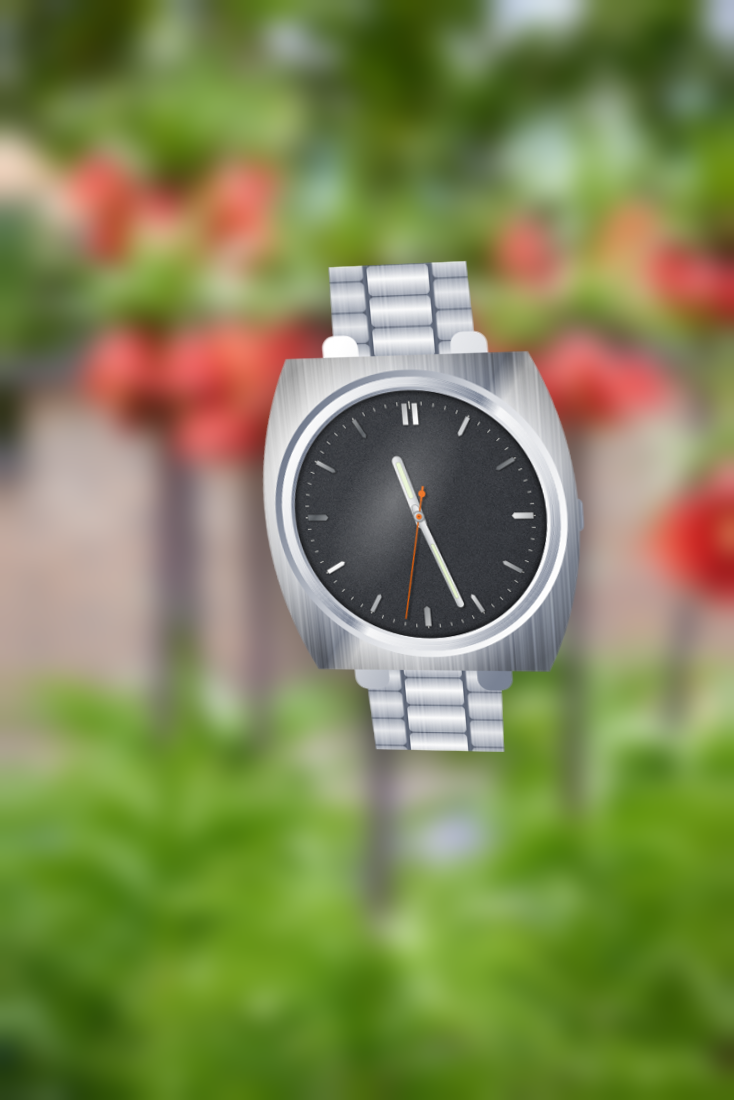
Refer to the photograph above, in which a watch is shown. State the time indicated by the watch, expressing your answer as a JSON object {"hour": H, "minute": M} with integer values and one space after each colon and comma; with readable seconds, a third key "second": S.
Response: {"hour": 11, "minute": 26, "second": 32}
